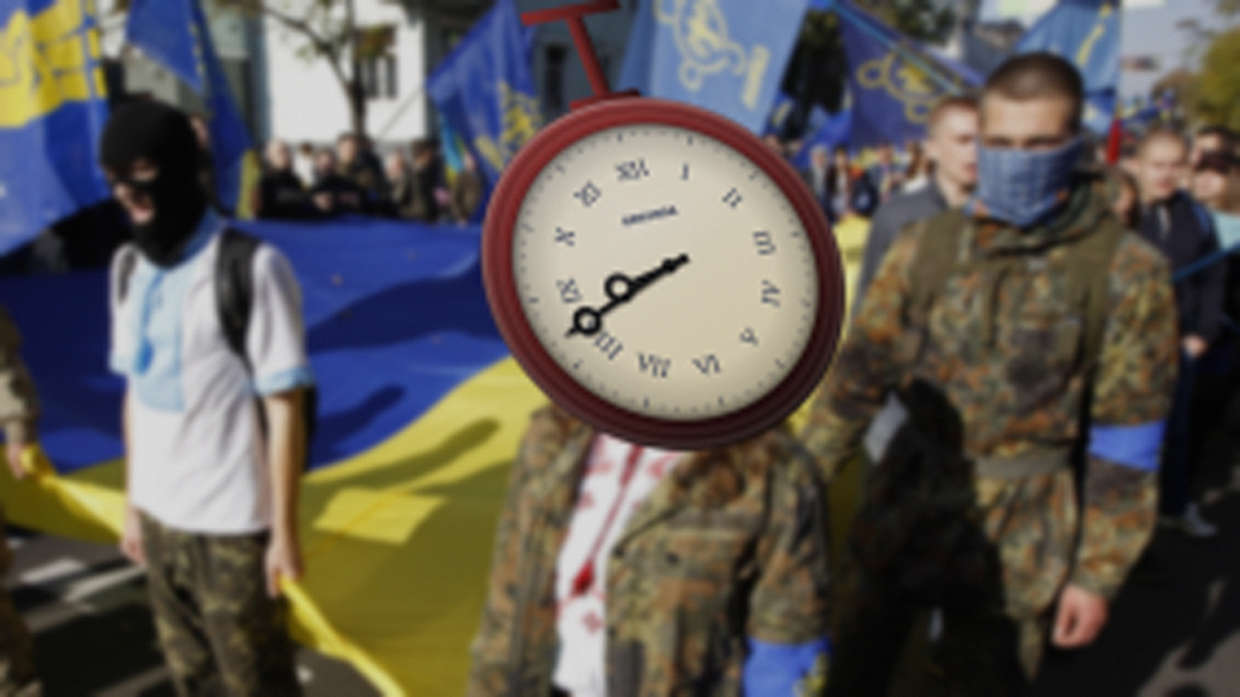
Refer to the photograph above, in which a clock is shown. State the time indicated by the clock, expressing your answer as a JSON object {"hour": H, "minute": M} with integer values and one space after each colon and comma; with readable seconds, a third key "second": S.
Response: {"hour": 8, "minute": 42}
